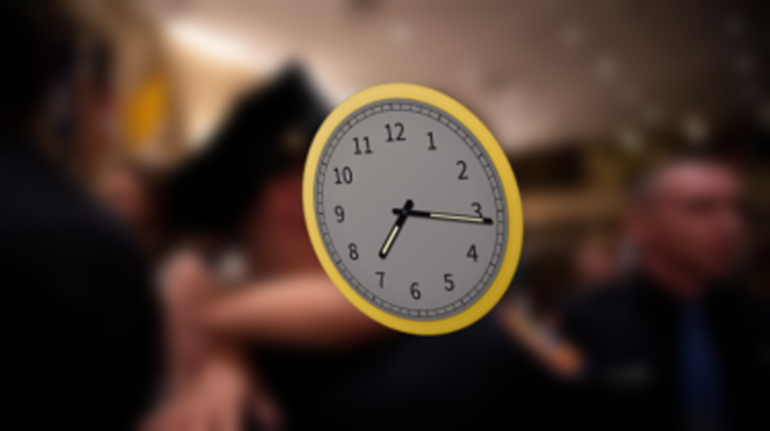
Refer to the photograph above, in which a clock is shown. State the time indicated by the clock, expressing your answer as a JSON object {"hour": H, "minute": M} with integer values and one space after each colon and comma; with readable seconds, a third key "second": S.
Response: {"hour": 7, "minute": 16}
